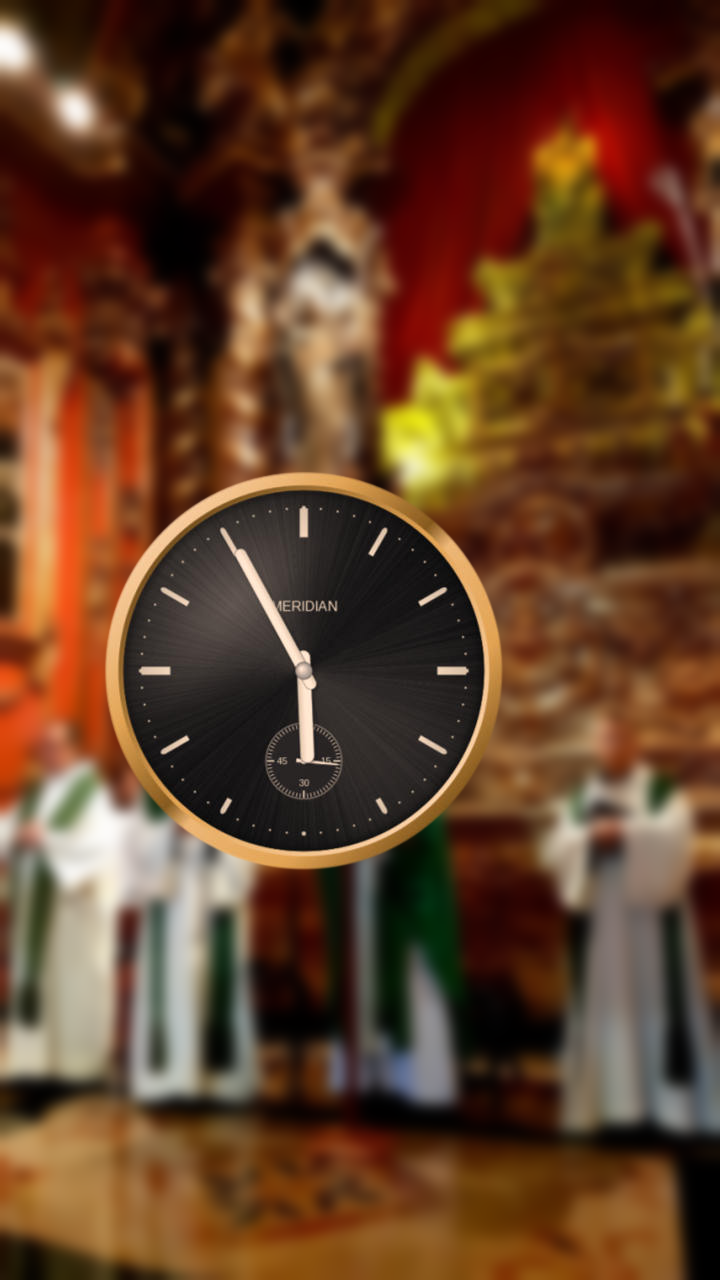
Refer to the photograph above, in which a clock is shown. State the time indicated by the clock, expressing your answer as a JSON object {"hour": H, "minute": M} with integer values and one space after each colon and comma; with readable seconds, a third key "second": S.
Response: {"hour": 5, "minute": 55, "second": 16}
